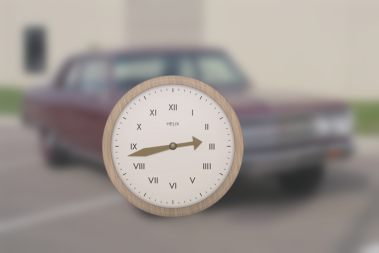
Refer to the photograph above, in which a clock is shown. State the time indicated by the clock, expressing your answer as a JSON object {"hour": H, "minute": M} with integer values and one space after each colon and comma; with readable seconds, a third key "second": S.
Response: {"hour": 2, "minute": 43}
